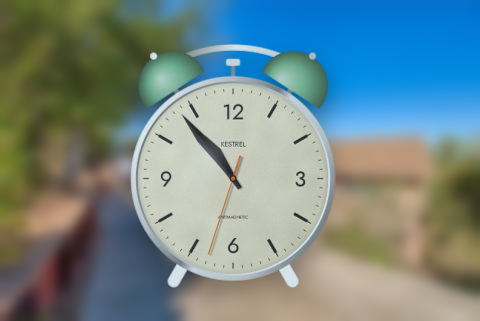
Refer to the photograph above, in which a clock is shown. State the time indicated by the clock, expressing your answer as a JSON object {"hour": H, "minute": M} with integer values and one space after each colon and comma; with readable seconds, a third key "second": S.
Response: {"hour": 10, "minute": 53, "second": 33}
